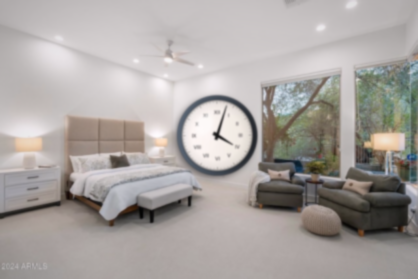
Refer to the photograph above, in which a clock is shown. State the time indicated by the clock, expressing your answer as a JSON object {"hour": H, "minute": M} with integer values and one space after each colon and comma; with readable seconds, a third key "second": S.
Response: {"hour": 4, "minute": 3}
